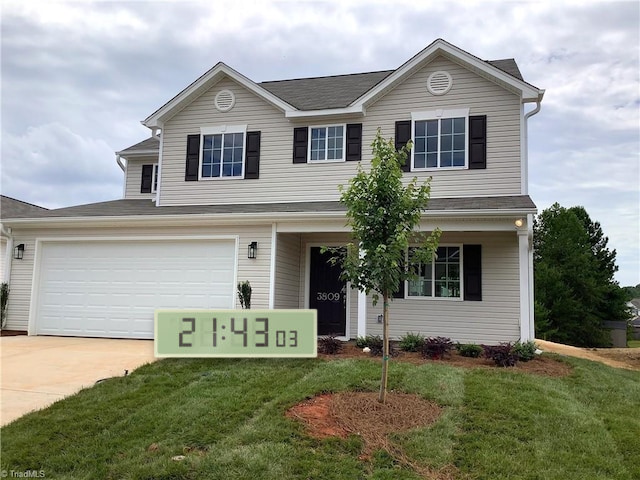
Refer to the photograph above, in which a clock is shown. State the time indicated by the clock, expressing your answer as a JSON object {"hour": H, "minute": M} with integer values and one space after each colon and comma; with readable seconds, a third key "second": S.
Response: {"hour": 21, "minute": 43, "second": 3}
